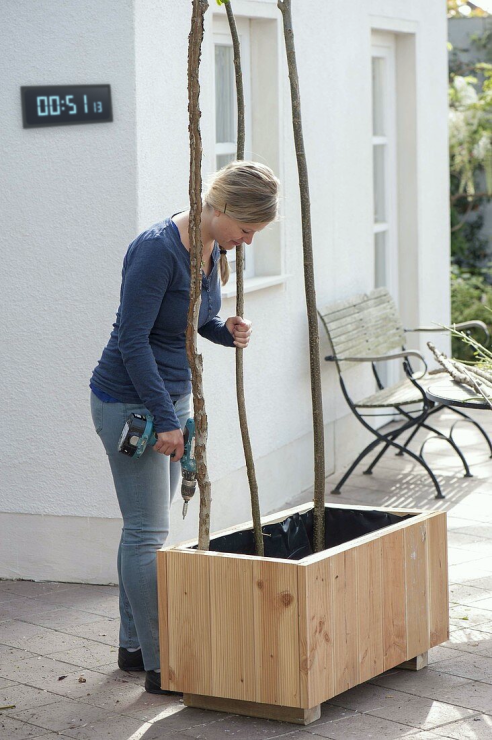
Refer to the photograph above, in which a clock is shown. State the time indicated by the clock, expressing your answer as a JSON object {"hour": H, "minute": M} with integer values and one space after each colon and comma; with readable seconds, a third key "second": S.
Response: {"hour": 0, "minute": 51}
